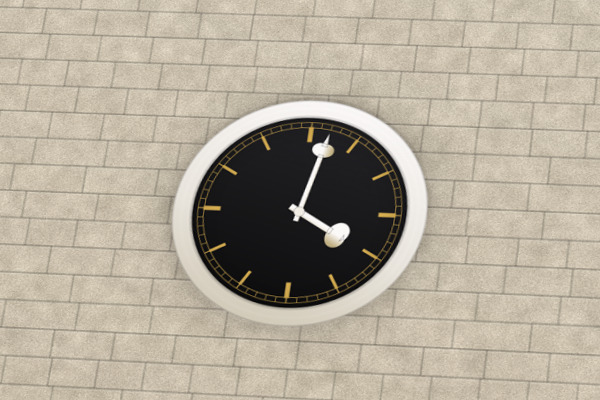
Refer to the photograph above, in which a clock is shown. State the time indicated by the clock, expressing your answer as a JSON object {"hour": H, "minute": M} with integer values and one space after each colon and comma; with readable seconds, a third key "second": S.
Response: {"hour": 4, "minute": 2}
